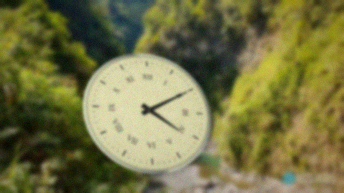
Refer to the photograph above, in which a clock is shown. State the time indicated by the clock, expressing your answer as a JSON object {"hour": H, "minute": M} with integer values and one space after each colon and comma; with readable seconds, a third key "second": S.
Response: {"hour": 4, "minute": 10}
